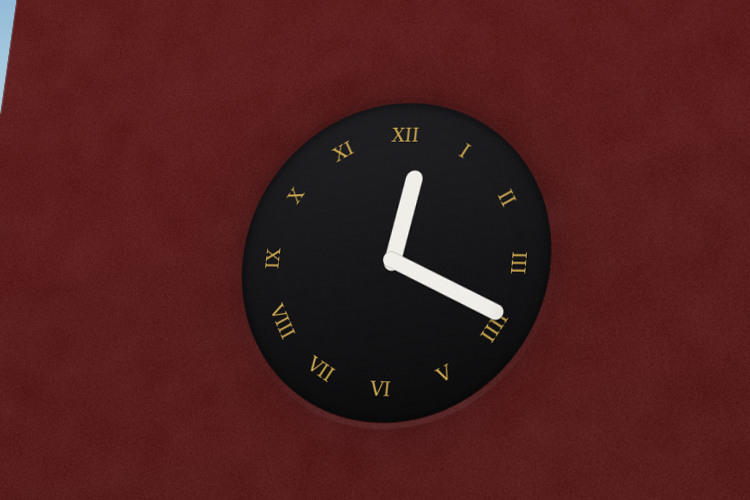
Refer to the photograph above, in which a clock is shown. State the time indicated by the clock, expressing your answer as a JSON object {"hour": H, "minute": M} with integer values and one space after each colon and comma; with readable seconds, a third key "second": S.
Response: {"hour": 12, "minute": 19}
